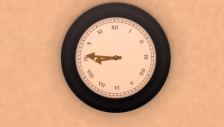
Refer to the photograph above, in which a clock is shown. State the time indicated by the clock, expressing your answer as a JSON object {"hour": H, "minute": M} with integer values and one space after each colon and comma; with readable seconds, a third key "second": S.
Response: {"hour": 8, "minute": 46}
